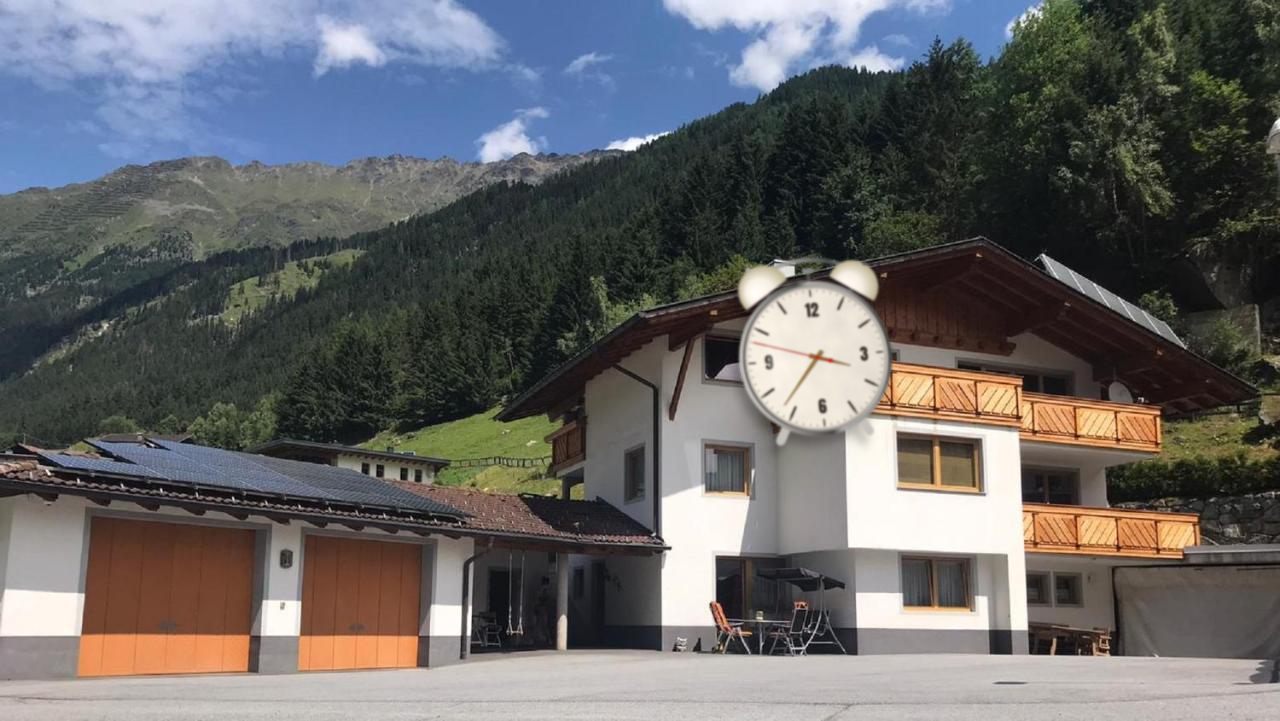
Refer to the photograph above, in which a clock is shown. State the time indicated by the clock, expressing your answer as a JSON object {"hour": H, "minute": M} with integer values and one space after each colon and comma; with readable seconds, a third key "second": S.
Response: {"hour": 3, "minute": 36, "second": 48}
